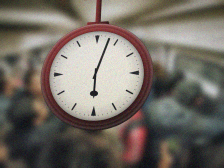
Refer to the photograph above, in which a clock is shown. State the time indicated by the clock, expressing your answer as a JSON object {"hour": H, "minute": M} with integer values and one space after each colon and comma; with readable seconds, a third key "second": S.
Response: {"hour": 6, "minute": 3}
